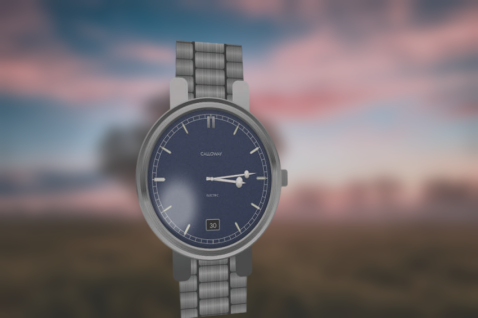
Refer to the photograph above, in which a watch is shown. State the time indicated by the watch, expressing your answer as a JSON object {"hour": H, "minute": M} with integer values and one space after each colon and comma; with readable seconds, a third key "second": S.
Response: {"hour": 3, "minute": 14}
